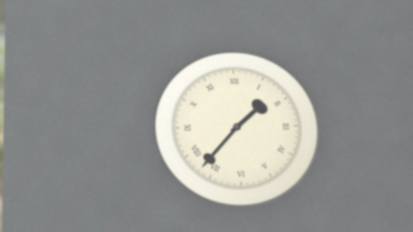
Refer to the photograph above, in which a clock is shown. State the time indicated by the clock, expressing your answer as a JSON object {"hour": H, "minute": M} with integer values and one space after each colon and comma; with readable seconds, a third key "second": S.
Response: {"hour": 1, "minute": 37}
